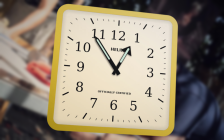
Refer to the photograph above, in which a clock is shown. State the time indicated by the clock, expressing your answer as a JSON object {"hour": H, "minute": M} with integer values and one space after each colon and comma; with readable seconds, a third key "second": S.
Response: {"hour": 12, "minute": 54}
